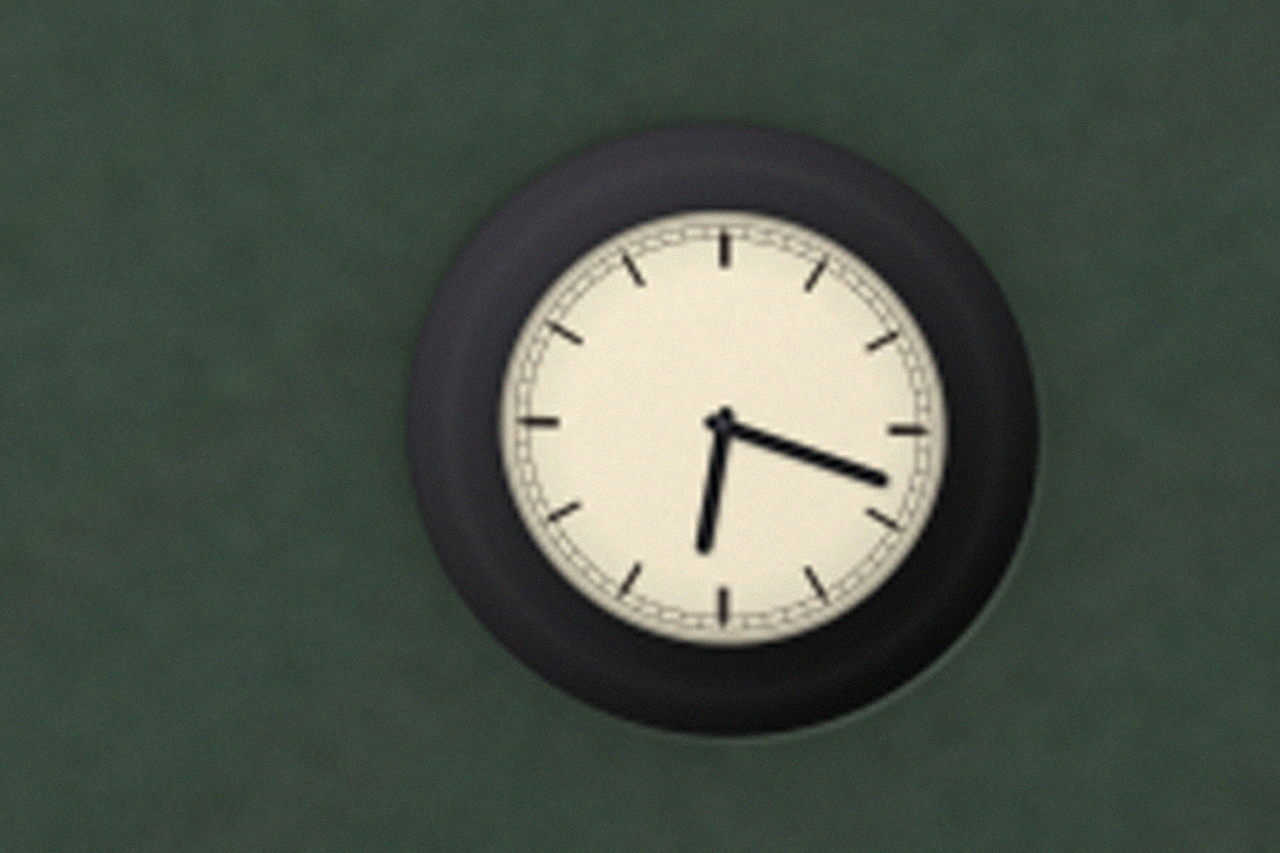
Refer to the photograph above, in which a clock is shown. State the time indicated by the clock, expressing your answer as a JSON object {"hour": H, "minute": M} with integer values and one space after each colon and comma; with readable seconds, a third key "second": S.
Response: {"hour": 6, "minute": 18}
